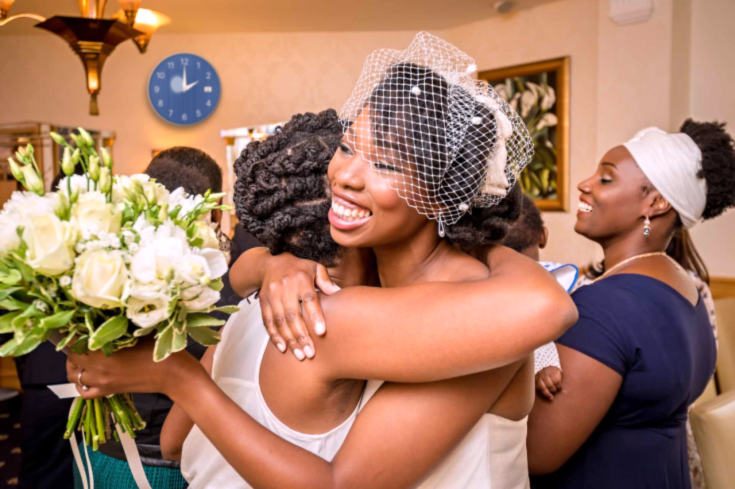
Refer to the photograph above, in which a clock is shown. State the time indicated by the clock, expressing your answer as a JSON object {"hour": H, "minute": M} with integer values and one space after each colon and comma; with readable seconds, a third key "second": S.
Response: {"hour": 2, "minute": 0}
